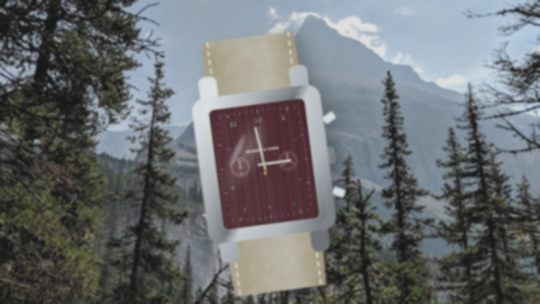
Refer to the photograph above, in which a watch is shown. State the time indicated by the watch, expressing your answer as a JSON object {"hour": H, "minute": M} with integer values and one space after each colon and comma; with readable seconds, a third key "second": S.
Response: {"hour": 2, "minute": 59}
